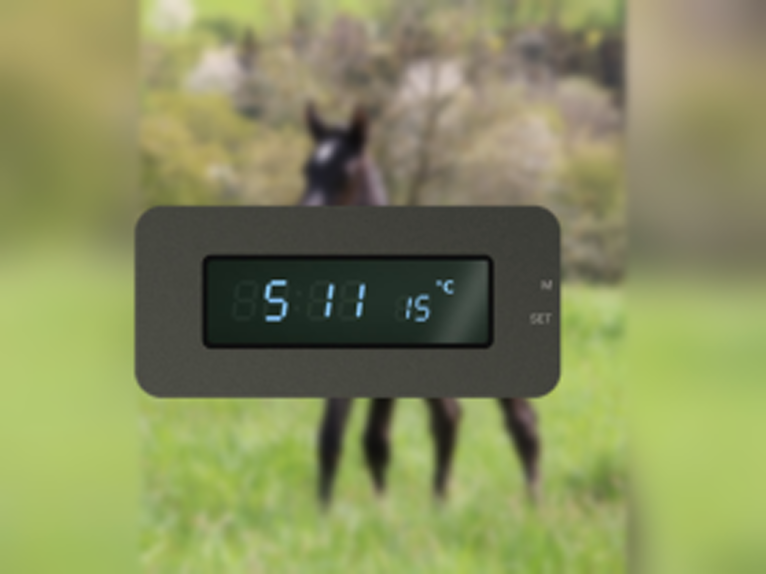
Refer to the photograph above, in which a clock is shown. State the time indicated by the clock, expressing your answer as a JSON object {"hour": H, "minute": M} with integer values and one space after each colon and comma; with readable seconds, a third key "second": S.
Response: {"hour": 5, "minute": 11}
